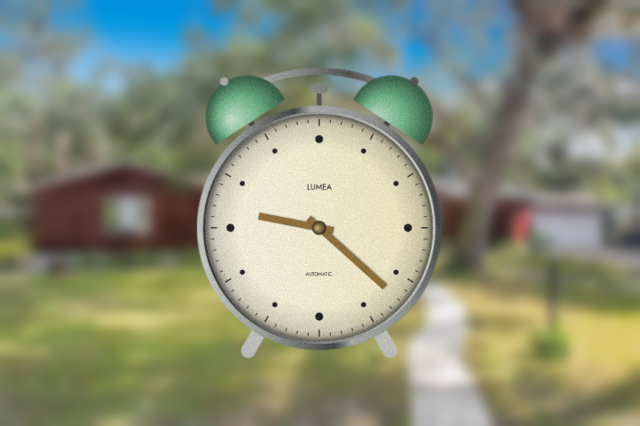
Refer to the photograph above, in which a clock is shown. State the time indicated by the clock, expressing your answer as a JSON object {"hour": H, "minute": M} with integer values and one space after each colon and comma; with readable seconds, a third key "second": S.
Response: {"hour": 9, "minute": 22}
